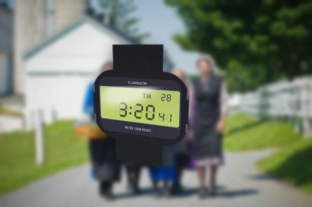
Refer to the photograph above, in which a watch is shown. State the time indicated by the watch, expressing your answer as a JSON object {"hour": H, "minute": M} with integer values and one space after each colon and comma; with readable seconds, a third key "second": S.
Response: {"hour": 3, "minute": 20, "second": 41}
